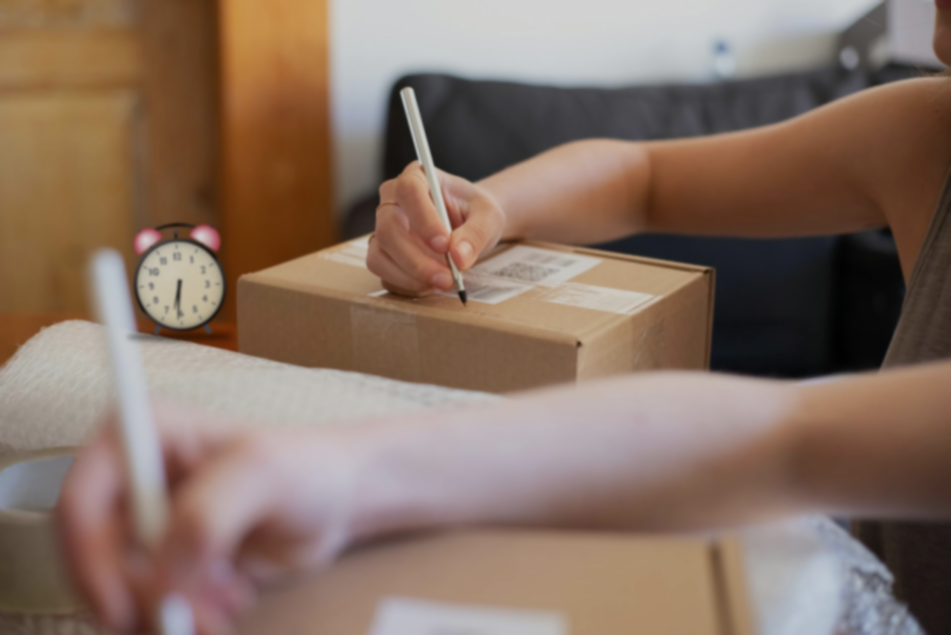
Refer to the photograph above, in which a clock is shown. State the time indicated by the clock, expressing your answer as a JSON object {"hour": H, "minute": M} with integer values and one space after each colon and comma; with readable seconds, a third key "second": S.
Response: {"hour": 6, "minute": 31}
